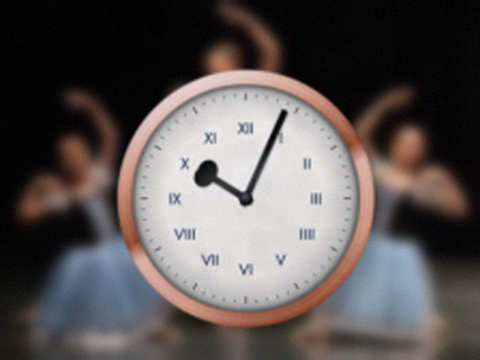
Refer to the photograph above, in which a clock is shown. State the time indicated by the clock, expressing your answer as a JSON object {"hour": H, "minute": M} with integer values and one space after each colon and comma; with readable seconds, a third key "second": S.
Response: {"hour": 10, "minute": 4}
